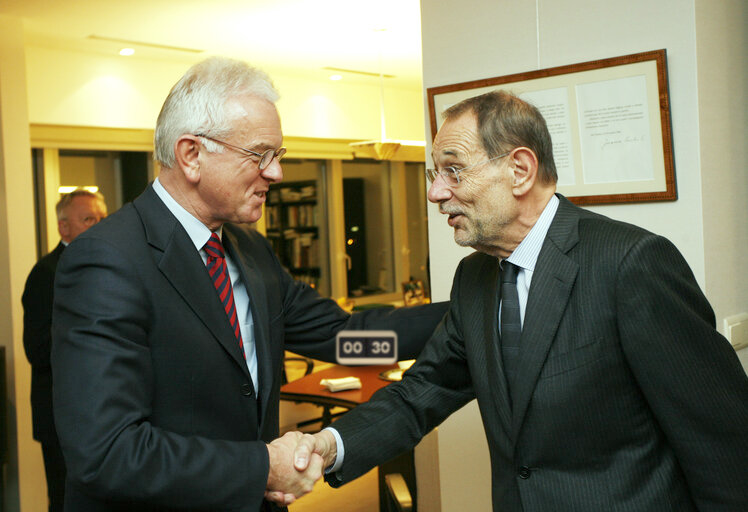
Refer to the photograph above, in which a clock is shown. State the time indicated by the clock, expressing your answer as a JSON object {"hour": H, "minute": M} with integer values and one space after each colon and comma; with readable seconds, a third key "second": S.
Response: {"hour": 0, "minute": 30}
